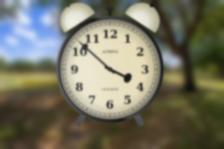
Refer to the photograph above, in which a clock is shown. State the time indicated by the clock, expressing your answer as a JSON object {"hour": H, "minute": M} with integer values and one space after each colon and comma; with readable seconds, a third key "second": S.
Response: {"hour": 3, "minute": 52}
